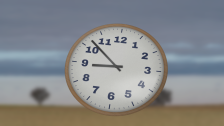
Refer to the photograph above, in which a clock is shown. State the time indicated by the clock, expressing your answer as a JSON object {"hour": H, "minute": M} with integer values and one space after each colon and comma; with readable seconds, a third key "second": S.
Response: {"hour": 8, "minute": 52}
